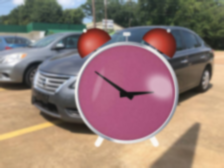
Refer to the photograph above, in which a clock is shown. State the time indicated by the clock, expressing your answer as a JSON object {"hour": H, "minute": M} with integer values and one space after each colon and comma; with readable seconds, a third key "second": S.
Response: {"hour": 2, "minute": 51}
